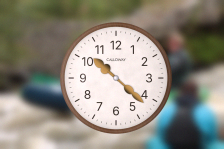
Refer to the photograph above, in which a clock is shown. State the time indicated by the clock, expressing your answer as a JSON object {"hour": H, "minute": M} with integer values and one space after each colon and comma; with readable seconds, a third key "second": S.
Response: {"hour": 10, "minute": 22}
